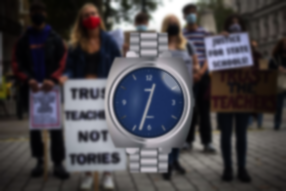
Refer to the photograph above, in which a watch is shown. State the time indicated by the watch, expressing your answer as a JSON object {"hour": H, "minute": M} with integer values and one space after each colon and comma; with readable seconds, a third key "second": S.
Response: {"hour": 12, "minute": 33}
